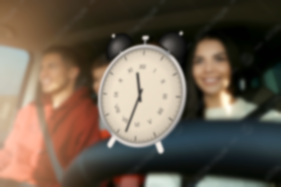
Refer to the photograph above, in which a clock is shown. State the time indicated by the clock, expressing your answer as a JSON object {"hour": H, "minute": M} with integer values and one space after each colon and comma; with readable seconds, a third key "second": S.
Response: {"hour": 11, "minute": 33}
